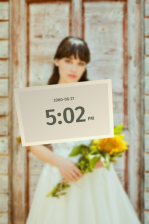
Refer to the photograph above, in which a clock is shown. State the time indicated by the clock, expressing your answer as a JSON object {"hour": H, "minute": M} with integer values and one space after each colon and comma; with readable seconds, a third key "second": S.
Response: {"hour": 5, "minute": 2}
